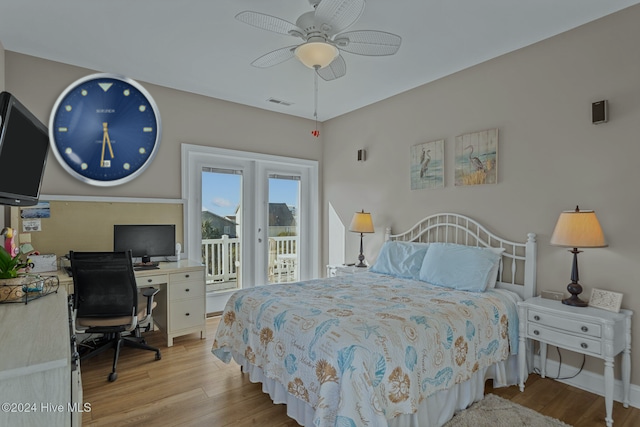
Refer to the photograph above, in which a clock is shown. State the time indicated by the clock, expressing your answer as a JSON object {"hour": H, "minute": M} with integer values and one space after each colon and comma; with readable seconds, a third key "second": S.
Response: {"hour": 5, "minute": 31}
